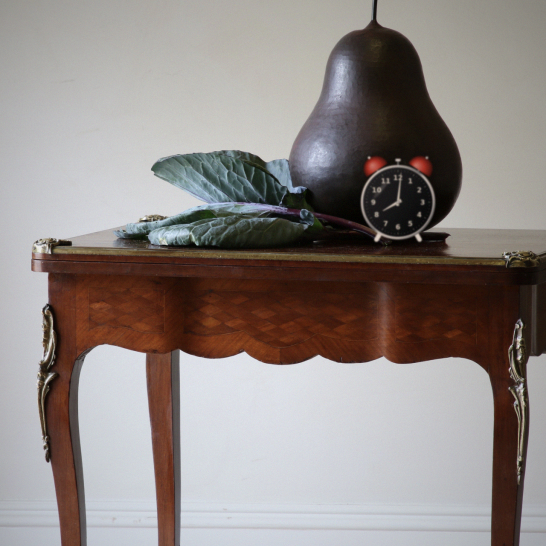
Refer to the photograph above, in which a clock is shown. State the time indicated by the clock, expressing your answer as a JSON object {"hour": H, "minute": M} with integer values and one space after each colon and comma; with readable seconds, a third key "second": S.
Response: {"hour": 8, "minute": 1}
